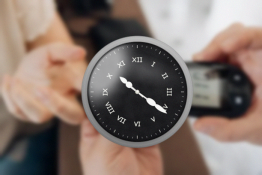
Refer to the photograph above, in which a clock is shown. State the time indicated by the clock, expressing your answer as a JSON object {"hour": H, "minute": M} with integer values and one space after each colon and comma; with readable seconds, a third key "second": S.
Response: {"hour": 10, "minute": 21}
